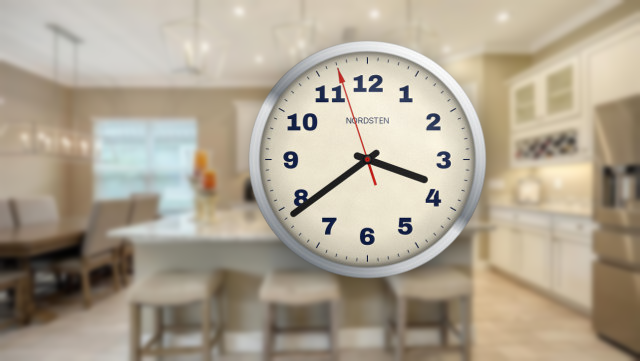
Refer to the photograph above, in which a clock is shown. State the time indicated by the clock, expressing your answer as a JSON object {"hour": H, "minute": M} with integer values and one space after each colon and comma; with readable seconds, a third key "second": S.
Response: {"hour": 3, "minute": 38, "second": 57}
